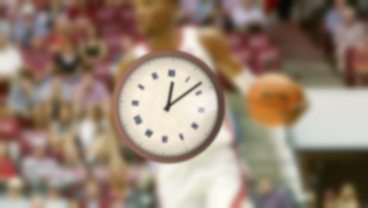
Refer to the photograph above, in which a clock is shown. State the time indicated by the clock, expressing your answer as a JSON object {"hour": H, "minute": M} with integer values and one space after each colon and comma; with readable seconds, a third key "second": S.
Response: {"hour": 12, "minute": 8}
